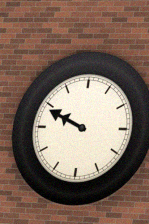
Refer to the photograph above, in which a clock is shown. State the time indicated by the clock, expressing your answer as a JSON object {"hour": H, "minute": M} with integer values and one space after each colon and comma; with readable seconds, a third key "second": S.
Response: {"hour": 9, "minute": 49}
